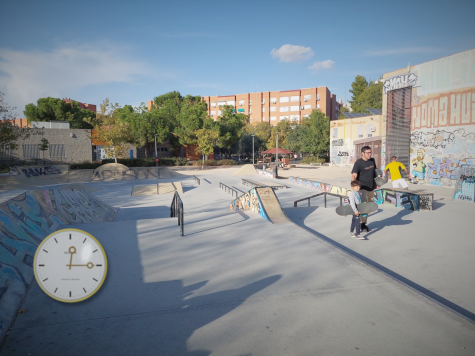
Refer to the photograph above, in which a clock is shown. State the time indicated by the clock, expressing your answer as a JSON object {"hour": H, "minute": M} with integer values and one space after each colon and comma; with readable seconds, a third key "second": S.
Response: {"hour": 12, "minute": 15}
